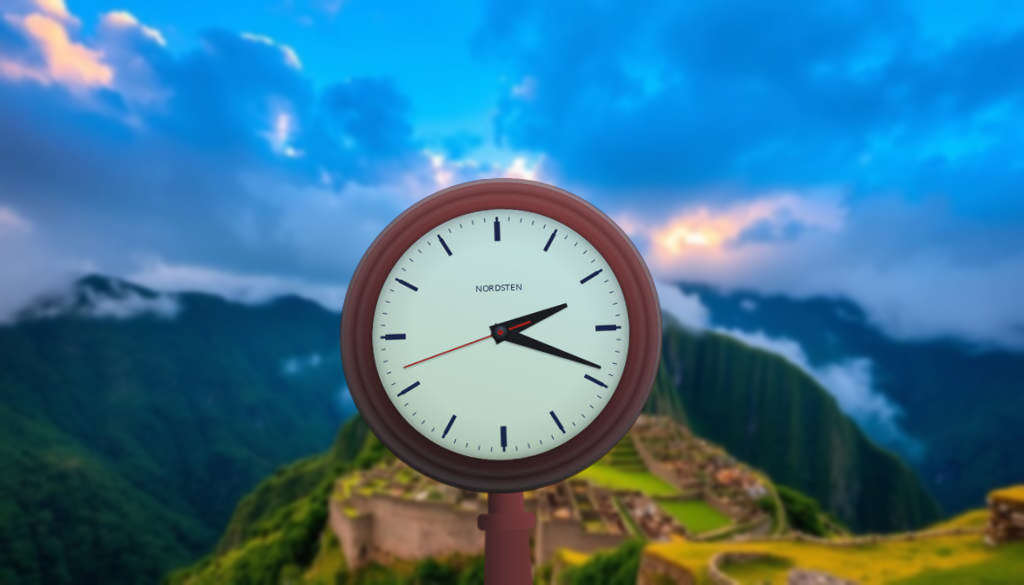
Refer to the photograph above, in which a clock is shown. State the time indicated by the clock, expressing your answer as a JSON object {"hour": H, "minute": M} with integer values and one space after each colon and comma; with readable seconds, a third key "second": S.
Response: {"hour": 2, "minute": 18, "second": 42}
